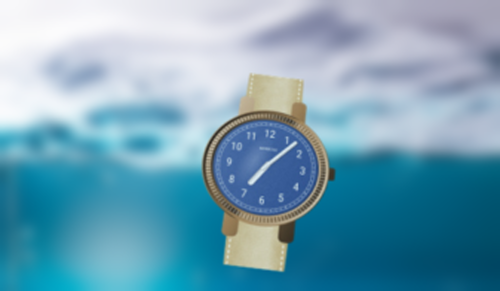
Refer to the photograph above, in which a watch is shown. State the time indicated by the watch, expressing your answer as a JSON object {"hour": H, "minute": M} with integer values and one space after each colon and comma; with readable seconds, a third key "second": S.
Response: {"hour": 7, "minute": 7}
